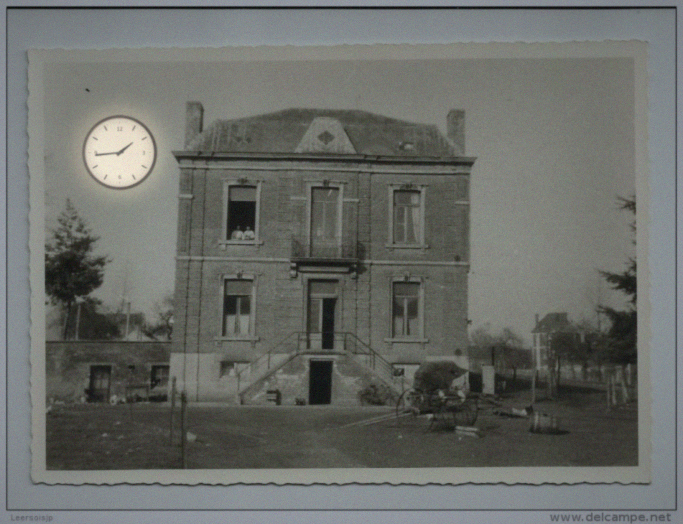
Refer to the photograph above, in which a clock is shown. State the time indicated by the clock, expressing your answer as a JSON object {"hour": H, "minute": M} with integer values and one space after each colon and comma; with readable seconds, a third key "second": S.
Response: {"hour": 1, "minute": 44}
